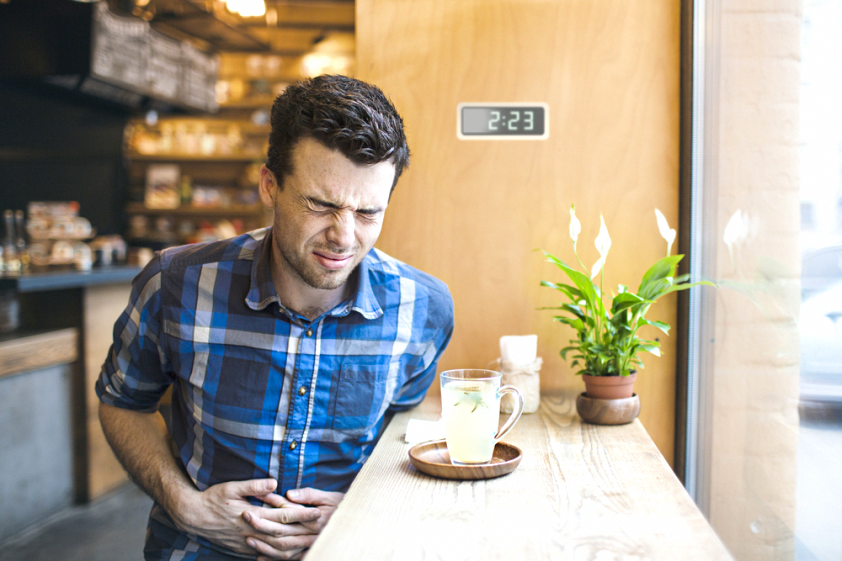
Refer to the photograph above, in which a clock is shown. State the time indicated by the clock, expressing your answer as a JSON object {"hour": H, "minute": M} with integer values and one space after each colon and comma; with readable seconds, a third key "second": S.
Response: {"hour": 2, "minute": 23}
